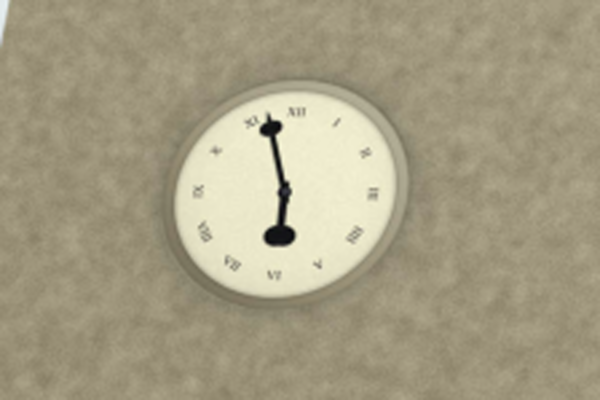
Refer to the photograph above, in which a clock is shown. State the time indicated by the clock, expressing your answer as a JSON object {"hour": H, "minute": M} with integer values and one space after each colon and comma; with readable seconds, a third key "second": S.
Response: {"hour": 5, "minute": 57}
